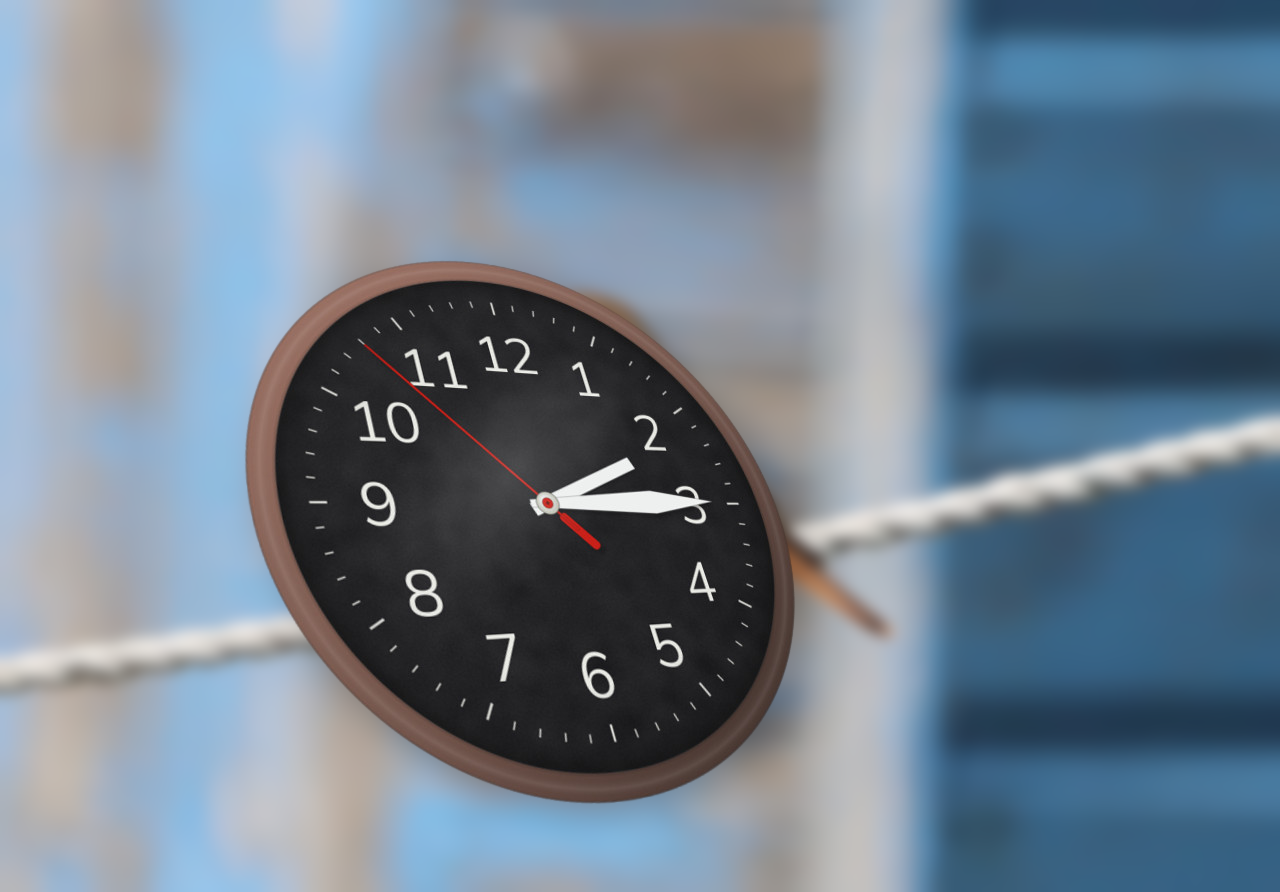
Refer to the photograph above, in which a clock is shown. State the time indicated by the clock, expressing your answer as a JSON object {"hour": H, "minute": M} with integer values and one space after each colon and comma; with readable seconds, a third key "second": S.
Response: {"hour": 2, "minute": 14, "second": 53}
